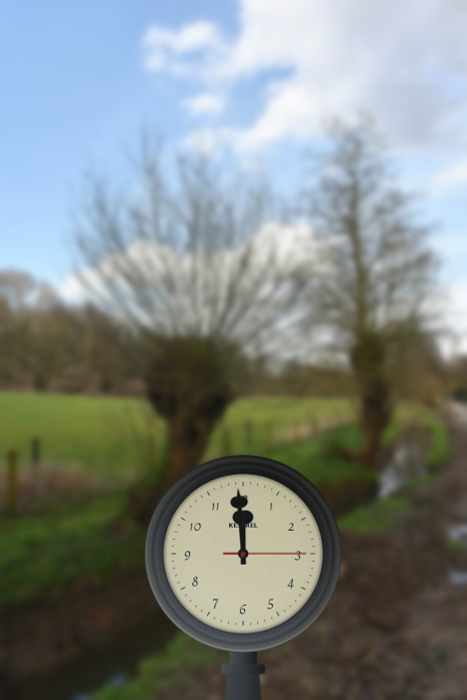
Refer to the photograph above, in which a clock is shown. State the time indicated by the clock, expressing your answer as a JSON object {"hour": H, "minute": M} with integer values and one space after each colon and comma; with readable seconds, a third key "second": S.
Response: {"hour": 11, "minute": 59, "second": 15}
